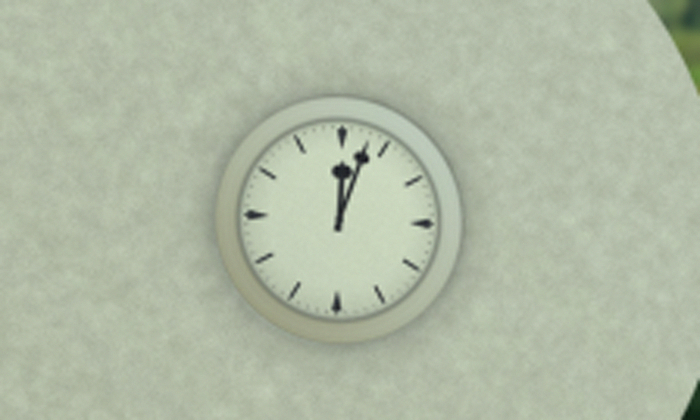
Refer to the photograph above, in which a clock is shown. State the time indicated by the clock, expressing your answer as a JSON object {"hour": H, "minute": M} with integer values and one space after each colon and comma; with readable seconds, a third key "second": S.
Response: {"hour": 12, "minute": 3}
